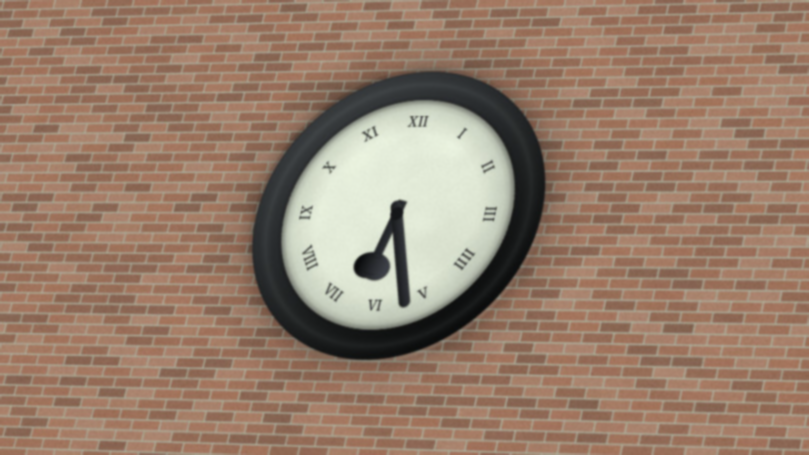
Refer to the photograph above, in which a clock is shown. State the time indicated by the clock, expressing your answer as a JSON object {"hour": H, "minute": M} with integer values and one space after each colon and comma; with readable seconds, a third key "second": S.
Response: {"hour": 6, "minute": 27}
